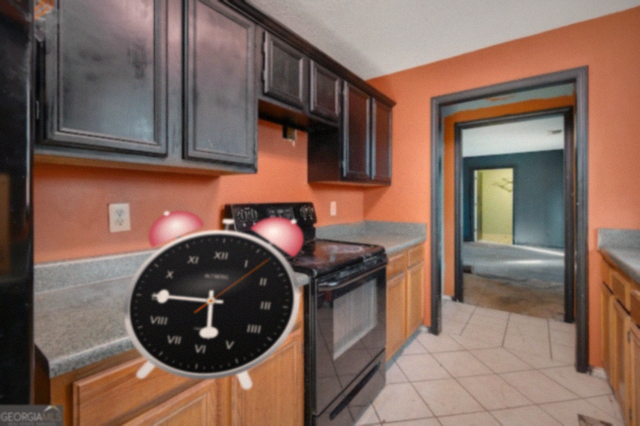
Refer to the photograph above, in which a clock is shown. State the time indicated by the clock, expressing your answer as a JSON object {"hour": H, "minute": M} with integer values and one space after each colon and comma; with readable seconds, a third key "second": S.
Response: {"hour": 5, "minute": 45, "second": 7}
